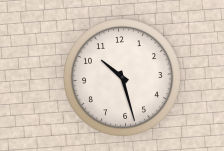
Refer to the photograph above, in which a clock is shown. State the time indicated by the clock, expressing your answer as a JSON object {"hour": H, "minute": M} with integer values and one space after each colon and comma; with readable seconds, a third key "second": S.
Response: {"hour": 10, "minute": 28}
